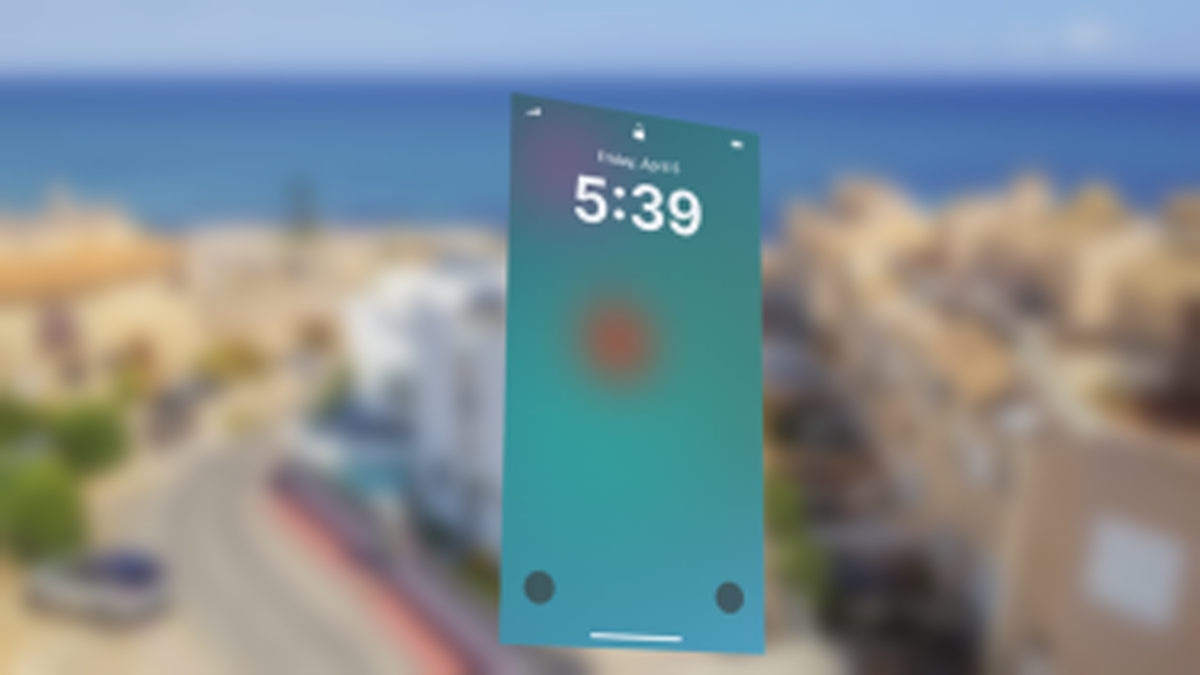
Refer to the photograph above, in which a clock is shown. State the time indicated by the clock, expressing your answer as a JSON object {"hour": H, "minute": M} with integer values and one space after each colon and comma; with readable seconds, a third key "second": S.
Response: {"hour": 5, "minute": 39}
